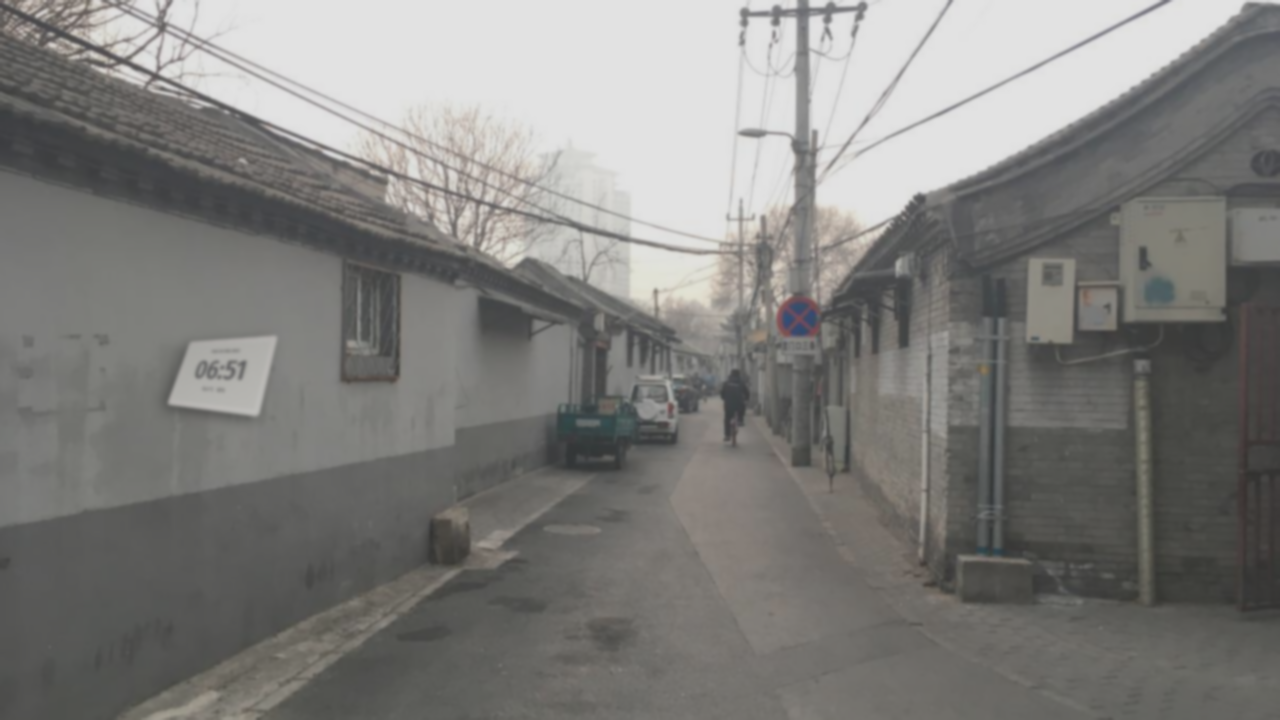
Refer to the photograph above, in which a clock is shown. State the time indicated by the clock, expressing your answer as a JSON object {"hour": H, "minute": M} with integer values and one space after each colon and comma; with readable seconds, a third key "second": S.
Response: {"hour": 6, "minute": 51}
